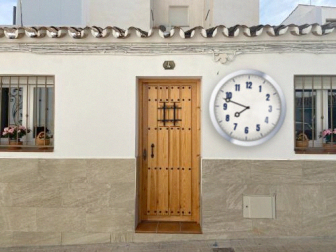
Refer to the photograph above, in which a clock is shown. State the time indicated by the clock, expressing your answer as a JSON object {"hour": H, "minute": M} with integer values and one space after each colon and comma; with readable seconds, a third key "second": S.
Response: {"hour": 7, "minute": 48}
